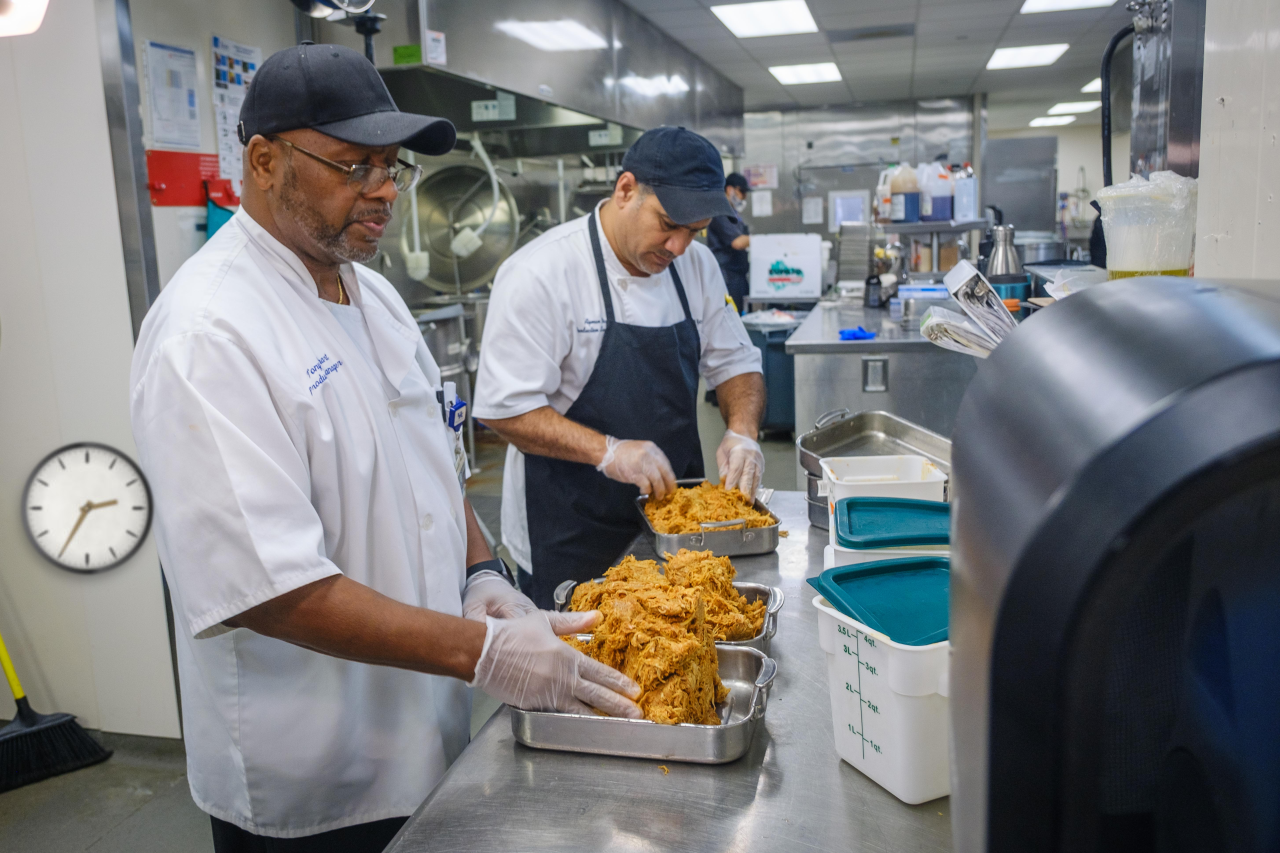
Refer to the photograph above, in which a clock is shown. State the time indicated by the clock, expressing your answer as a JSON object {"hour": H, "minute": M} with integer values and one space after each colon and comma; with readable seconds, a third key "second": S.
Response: {"hour": 2, "minute": 35}
